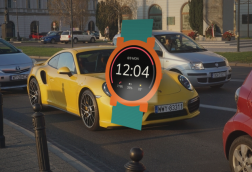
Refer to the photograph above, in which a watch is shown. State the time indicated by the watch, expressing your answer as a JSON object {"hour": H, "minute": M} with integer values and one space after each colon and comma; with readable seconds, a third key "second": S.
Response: {"hour": 12, "minute": 4}
